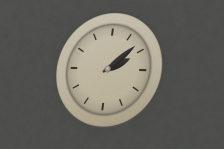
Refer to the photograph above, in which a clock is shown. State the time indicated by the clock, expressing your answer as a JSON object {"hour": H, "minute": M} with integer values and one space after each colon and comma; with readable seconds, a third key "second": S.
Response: {"hour": 2, "minute": 8}
